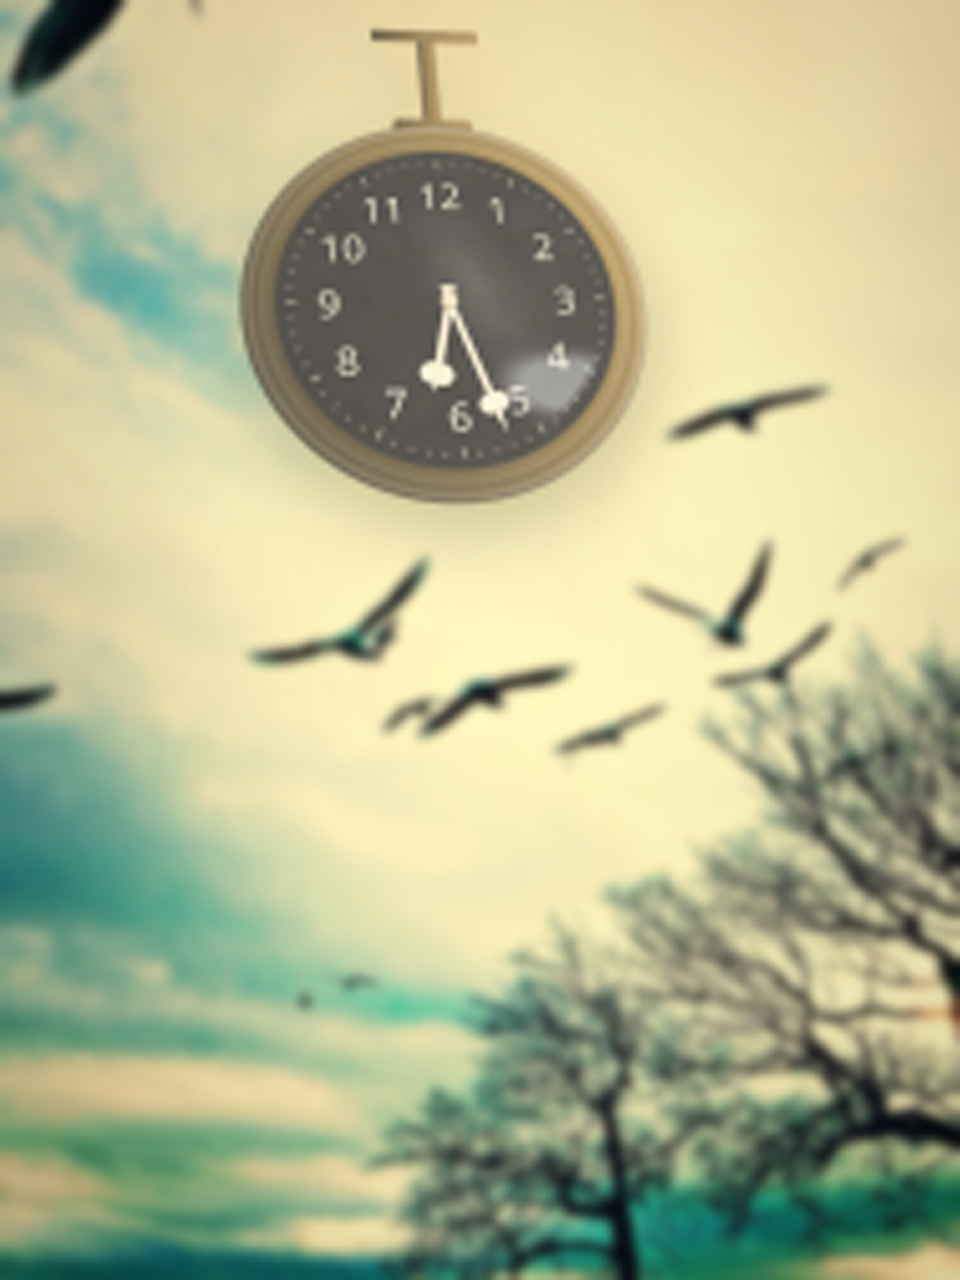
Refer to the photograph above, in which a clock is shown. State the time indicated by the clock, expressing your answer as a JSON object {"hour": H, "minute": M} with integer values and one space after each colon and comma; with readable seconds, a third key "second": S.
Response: {"hour": 6, "minute": 27}
